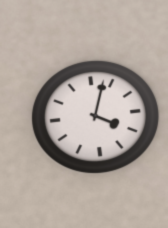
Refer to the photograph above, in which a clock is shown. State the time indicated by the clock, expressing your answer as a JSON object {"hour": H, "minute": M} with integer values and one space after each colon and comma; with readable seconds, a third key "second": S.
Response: {"hour": 4, "minute": 3}
